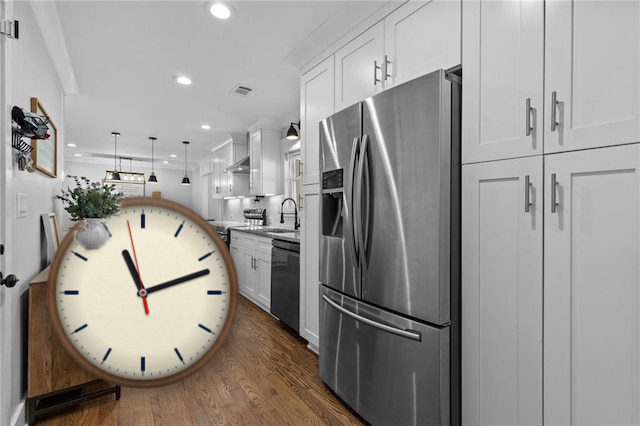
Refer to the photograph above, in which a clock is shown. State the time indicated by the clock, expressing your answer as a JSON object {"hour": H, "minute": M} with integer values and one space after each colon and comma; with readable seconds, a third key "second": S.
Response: {"hour": 11, "minute": 11, "second": 58}
